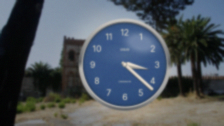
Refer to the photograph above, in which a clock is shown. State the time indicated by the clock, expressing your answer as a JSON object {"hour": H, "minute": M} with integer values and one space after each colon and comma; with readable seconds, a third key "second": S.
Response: {"hour": 3, "minute": 22}
